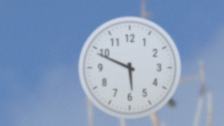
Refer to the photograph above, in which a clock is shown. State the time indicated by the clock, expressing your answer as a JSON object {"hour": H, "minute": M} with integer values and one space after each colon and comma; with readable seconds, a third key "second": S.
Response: {"hour": 5, "minute": 49}
